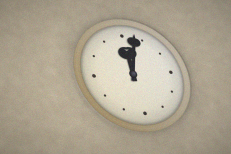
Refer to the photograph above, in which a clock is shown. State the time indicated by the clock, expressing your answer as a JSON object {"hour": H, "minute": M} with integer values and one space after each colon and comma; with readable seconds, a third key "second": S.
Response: {"hour": 12, "minute": 3}
